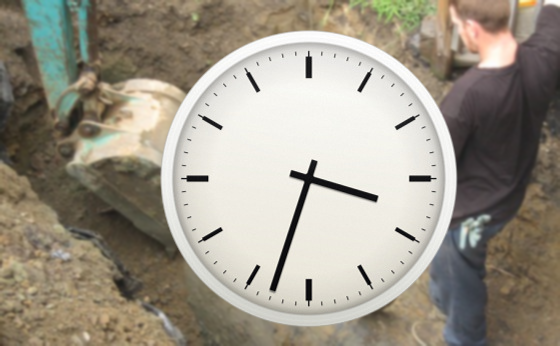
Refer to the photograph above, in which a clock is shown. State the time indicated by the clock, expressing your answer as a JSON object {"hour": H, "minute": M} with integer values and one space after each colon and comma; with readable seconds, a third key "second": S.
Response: {"hour": 3, "minute": 33}
